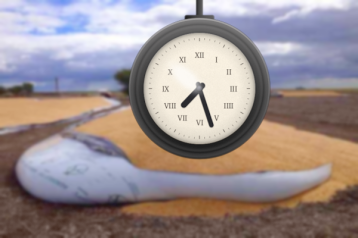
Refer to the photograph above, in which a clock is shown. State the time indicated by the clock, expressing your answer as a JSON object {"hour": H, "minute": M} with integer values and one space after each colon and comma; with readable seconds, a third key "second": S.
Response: {"hour": 7, "minute": 27}
